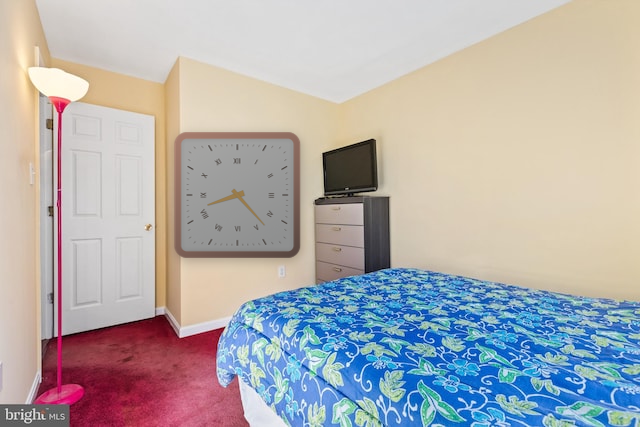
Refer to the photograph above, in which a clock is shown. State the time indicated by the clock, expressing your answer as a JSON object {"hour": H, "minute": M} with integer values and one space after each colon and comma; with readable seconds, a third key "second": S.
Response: {"hour": 8, "minute": 23}
